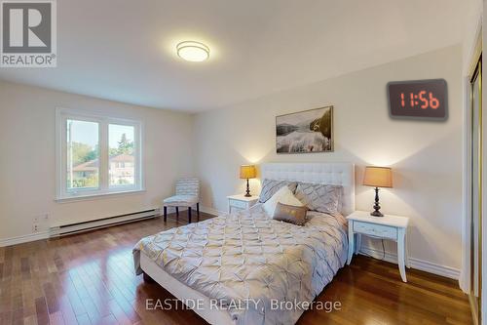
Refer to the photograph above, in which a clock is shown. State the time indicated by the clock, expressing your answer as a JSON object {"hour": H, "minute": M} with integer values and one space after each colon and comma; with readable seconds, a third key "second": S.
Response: {"hour": 11, "minute": 56}
